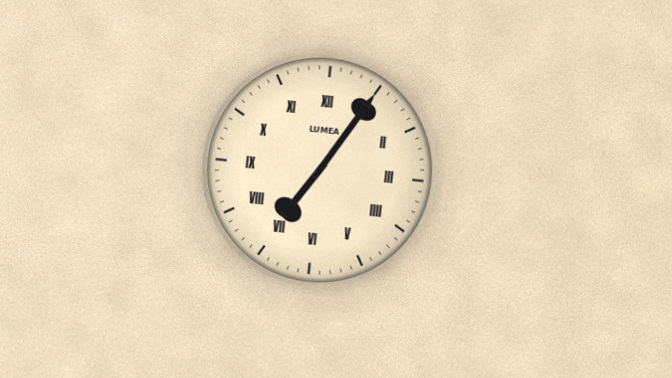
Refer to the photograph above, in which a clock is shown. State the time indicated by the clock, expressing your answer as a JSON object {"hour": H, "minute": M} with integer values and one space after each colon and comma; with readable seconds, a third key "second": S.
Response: {"hour": 7, "minute": 5}
